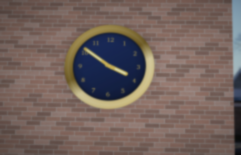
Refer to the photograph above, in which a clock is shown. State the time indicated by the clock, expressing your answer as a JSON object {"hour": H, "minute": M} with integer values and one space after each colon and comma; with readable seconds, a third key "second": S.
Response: {"hour": 3, "minute": 51}
